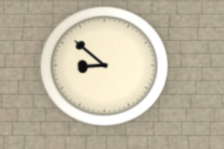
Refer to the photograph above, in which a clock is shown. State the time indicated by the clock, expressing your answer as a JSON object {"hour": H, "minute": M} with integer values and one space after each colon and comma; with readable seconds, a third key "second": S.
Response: {"hour": 8, "minute": 52}
